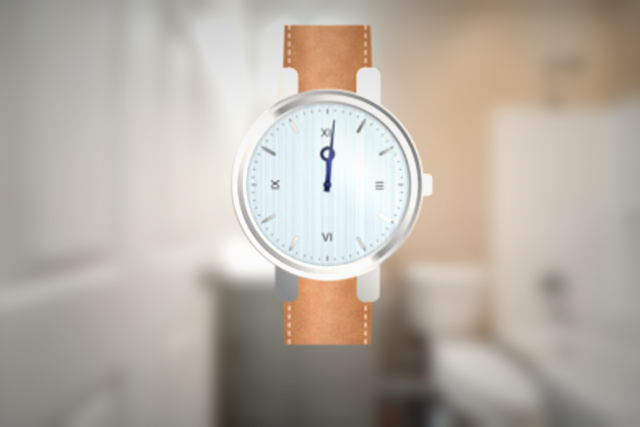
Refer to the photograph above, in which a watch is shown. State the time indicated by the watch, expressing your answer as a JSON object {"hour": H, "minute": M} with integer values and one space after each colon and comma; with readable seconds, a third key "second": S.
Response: {"hour": 12, "minute": 1}
